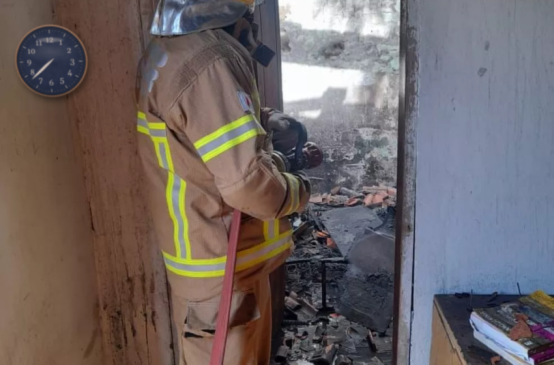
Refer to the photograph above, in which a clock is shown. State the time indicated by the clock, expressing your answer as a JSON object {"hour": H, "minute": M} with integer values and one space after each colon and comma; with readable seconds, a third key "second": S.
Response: {"hour": 7, "minute": 38}
